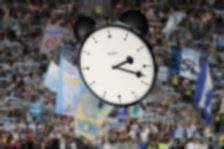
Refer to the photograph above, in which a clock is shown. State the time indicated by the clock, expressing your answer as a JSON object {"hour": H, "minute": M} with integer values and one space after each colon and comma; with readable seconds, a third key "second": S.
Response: {"hour": 2, "minute": 18}
